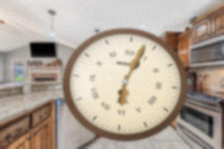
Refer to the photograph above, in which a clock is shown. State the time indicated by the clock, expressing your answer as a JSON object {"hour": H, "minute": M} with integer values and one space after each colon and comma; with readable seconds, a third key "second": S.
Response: {"hour": 6, "minute": 3}
